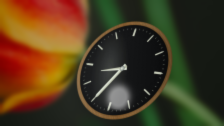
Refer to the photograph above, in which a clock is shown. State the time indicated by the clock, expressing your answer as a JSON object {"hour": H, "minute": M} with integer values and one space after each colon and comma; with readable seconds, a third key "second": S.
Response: {"hour": 8, "minute": 35}
